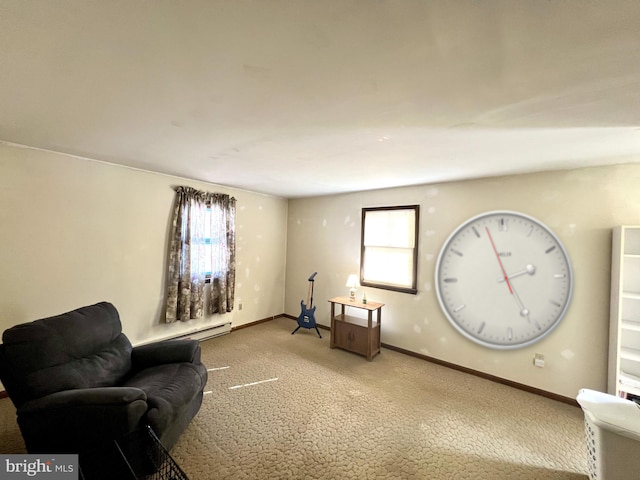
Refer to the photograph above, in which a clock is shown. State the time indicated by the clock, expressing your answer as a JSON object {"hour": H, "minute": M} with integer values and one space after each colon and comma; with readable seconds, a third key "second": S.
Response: {"hour": 2, "minute": 25, "second": 57}
